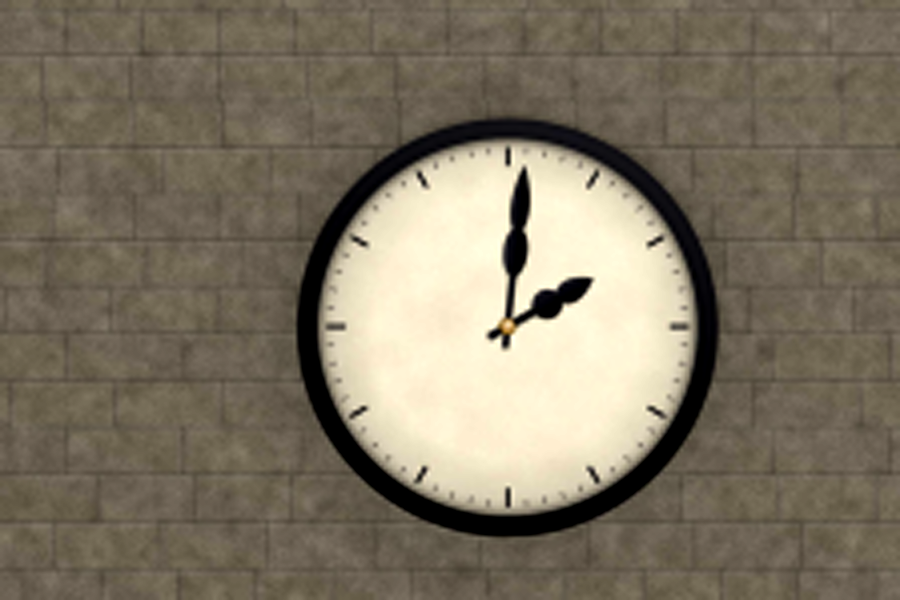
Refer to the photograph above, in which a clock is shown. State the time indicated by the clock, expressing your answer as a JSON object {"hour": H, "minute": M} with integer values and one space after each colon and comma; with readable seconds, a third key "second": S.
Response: {"hour": 2, "minute": 1}
